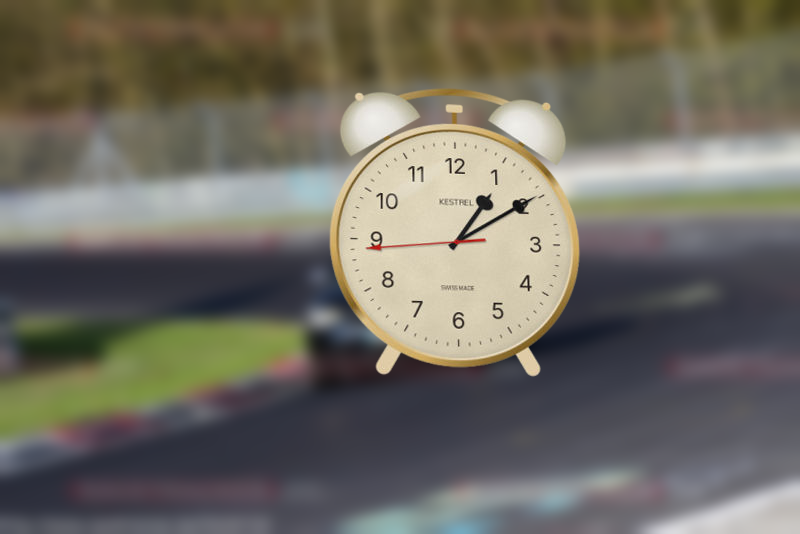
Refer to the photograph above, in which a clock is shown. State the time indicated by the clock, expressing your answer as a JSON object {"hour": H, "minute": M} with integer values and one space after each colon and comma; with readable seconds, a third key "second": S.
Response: {"hour": 1, "minute": 9, "second": 44}
